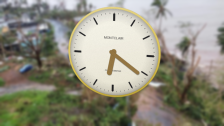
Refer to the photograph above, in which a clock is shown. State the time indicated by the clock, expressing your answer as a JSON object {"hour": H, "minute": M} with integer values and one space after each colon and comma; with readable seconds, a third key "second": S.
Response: {"hour": 6, "minute": 21}
